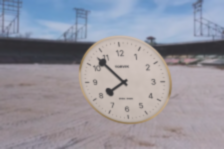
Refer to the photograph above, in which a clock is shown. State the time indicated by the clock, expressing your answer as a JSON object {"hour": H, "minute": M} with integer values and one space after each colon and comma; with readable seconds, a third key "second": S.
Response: {"hour": 7, "minute": 53}
